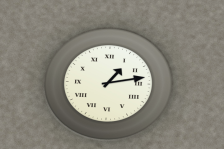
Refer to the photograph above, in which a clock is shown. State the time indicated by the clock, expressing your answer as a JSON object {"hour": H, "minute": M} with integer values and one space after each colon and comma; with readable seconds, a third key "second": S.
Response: {"hour": 1, "minute": 13}
